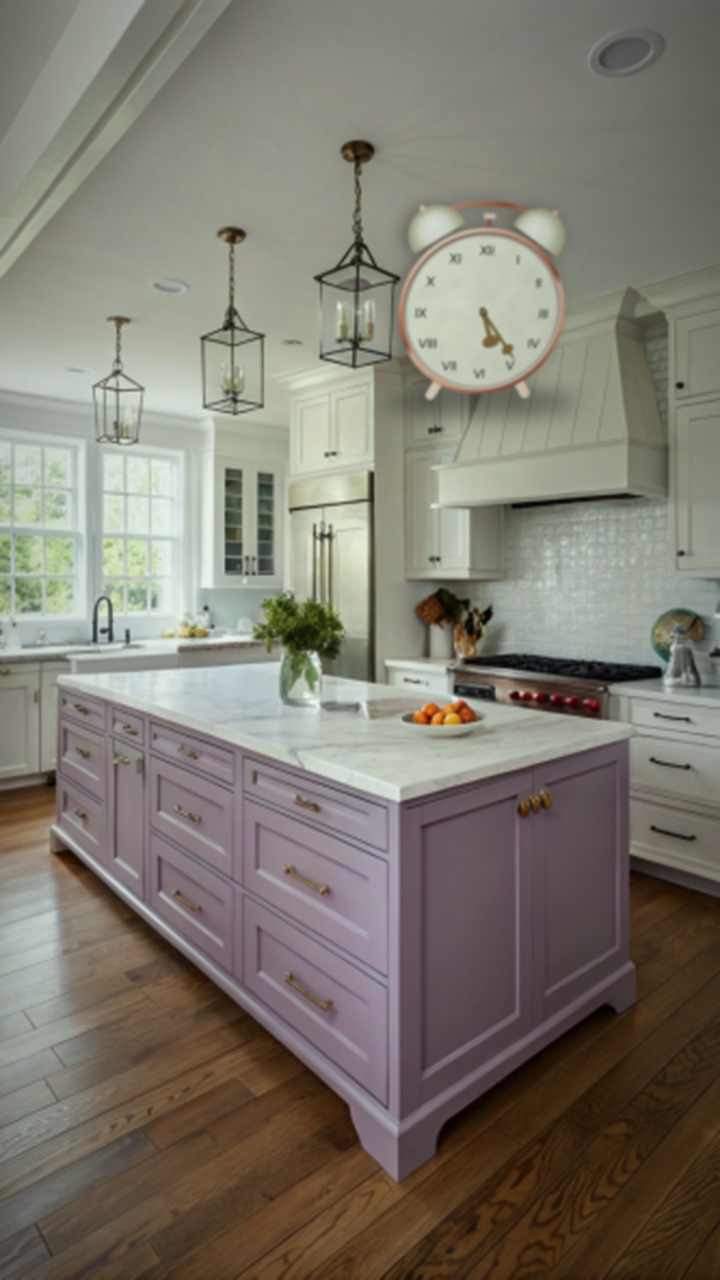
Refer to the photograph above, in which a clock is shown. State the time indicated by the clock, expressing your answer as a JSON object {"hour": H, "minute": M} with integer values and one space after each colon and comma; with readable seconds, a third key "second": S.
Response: {"hour": 5, "minute": 24}
